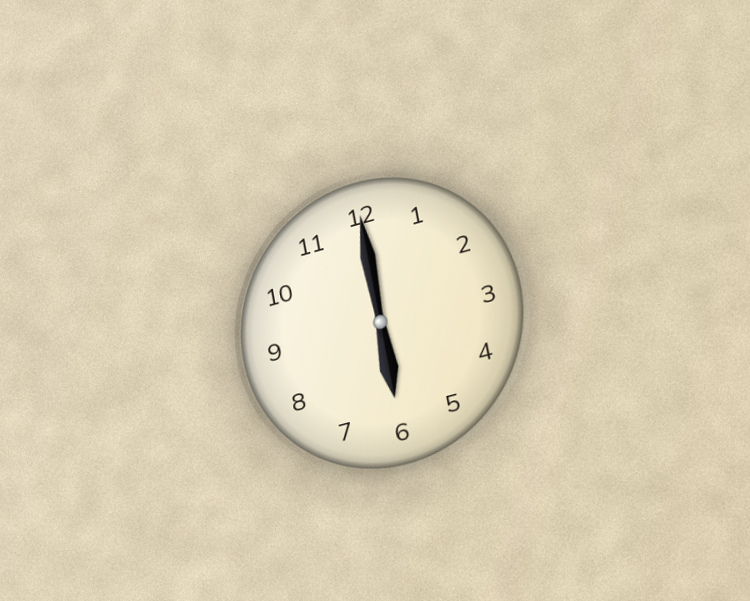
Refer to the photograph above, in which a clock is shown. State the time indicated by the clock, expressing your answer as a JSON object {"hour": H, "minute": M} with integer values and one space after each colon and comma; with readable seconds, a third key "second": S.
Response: {"hour": 6, "minute": 0}
